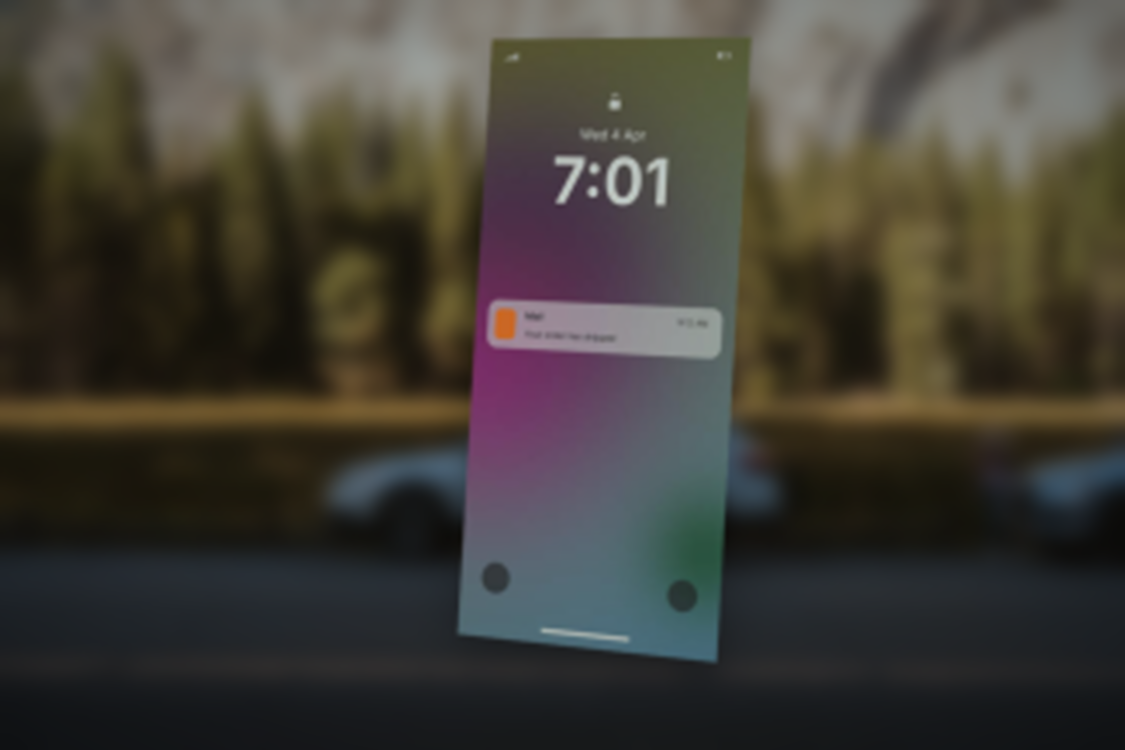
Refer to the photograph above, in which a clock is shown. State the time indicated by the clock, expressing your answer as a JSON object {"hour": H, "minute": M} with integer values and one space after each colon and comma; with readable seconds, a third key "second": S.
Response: {"hour": 7, "minute": 1}
